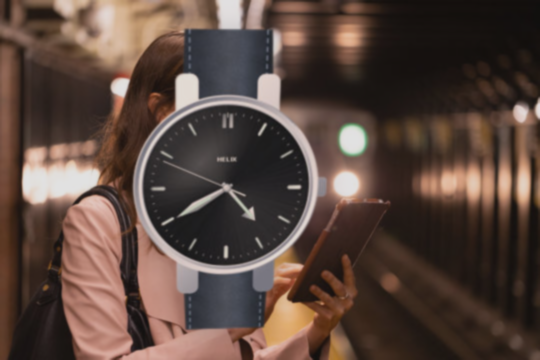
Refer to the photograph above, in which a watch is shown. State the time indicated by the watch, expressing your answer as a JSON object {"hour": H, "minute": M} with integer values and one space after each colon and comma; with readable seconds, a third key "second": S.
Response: {"hour": 4, "minute": 39, "second": 49}
